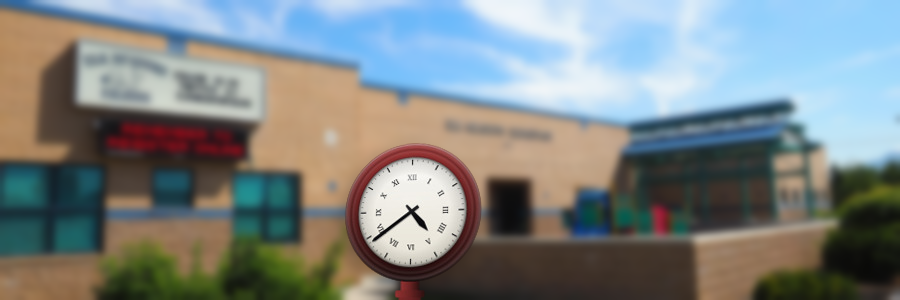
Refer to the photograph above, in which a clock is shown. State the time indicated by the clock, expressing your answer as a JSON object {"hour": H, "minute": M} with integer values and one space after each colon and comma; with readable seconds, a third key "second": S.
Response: {"hour": 4, "minute": 39}
